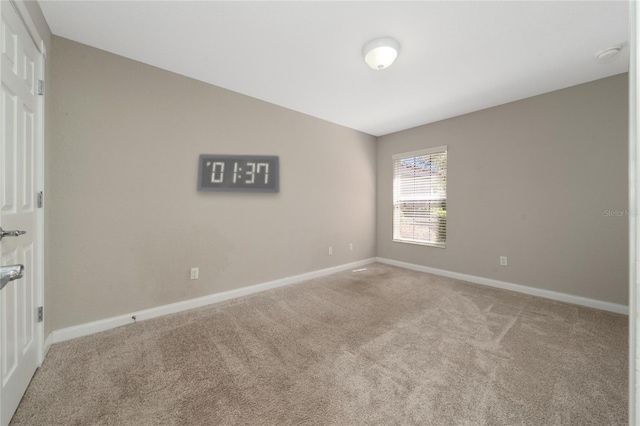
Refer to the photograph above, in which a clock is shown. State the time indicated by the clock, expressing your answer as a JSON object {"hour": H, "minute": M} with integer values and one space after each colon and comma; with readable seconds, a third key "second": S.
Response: {"hour": 1, "minute": 37}
